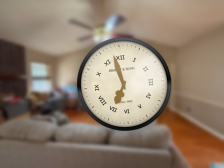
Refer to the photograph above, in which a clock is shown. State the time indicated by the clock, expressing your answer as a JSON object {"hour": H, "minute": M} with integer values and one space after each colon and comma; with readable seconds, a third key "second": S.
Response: {"hour": 6, "minute": 58}
